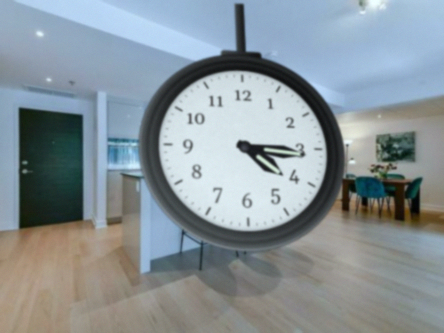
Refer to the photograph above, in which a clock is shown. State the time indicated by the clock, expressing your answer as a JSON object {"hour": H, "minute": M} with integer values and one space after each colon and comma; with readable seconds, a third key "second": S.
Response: {"hour": 4, "minute": 16}
